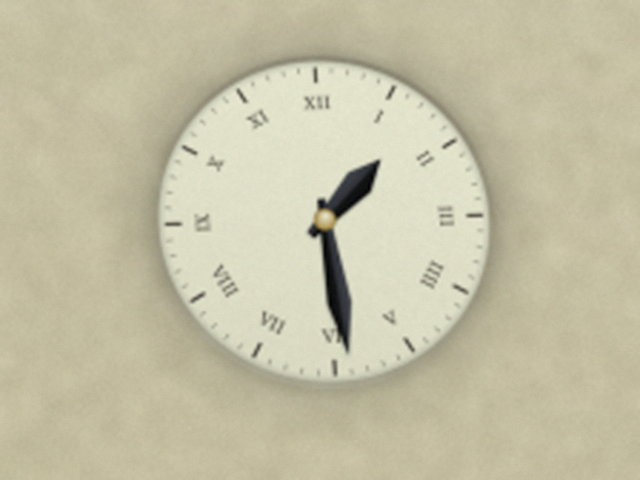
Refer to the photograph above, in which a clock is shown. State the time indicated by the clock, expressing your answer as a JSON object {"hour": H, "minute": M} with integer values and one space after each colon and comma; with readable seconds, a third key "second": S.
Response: {"hour": 1, "minute": 29}
